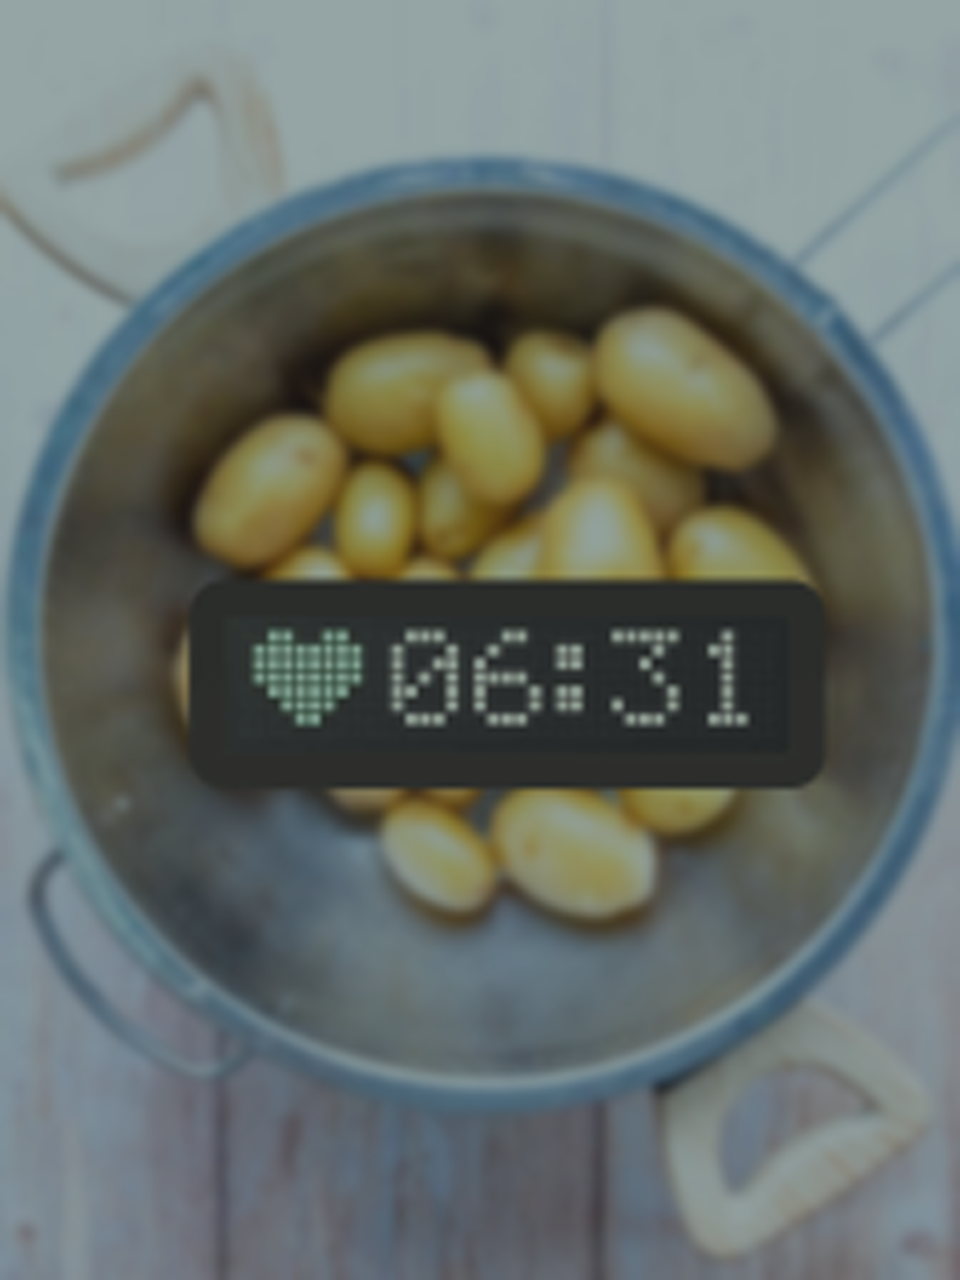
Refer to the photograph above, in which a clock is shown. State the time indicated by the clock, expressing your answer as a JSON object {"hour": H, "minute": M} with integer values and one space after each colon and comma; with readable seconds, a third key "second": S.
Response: {"hour": 6, "minute": 31}
